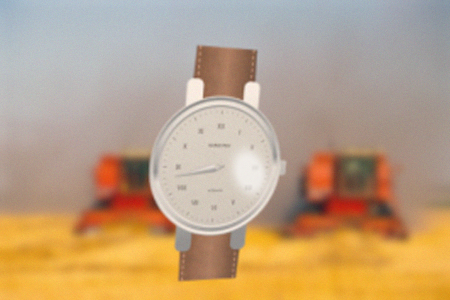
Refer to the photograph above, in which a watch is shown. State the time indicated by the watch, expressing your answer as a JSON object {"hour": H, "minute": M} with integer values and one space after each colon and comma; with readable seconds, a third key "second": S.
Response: {"hour": 8, "minute": 43}
